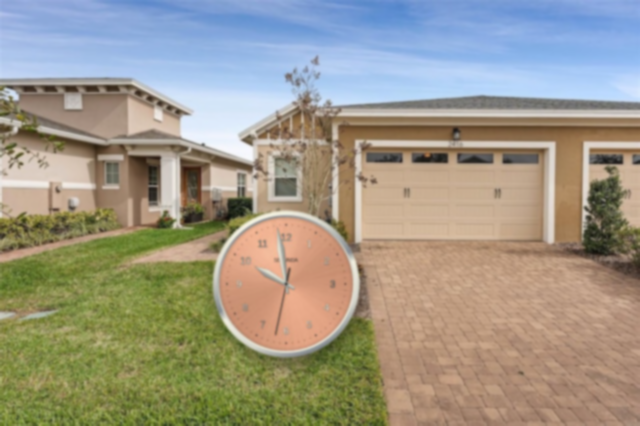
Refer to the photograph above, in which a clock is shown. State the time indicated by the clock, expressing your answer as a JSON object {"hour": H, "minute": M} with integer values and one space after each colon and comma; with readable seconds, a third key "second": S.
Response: {"hour": 9, "minute": 58, "second": 32}
